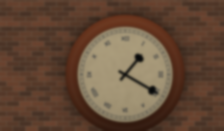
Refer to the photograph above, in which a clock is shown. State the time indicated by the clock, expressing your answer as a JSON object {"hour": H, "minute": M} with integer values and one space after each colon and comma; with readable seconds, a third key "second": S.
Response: {"hour": 1, "minute": 20}
